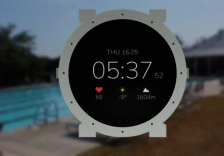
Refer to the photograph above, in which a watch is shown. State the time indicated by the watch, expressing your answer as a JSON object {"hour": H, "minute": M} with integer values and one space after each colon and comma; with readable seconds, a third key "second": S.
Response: {"hour": 5, "minute": 37, "second": 52}
